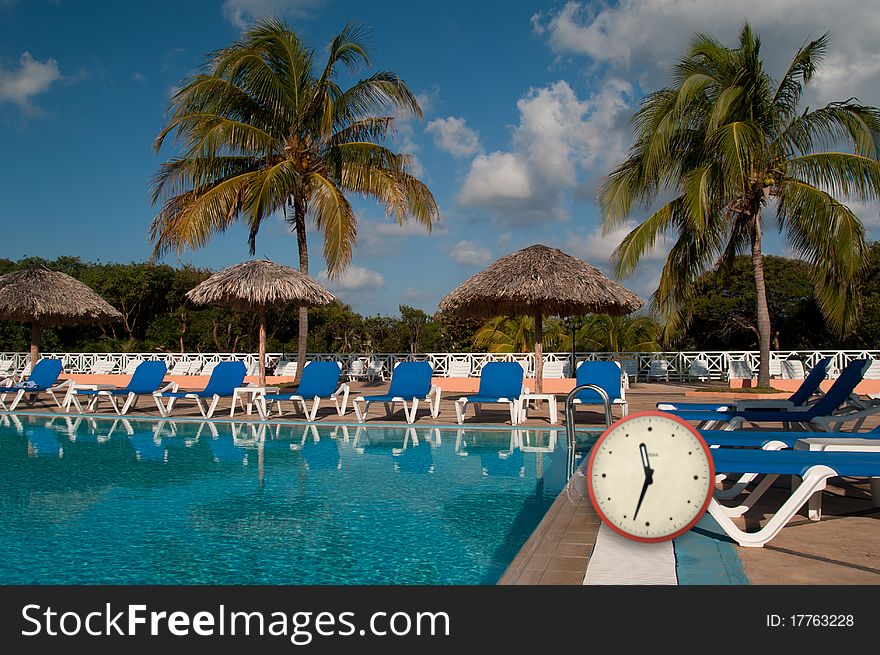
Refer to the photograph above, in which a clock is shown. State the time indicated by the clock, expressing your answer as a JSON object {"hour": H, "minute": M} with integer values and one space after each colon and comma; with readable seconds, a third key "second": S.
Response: {"hour": 11, "minute": 33}
